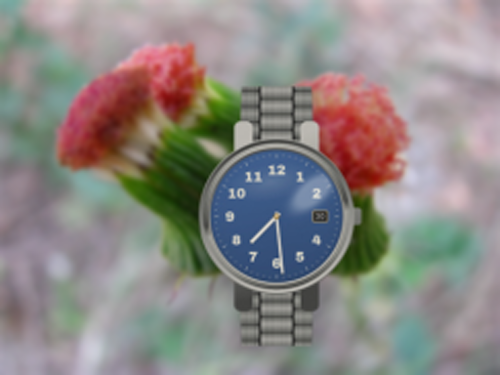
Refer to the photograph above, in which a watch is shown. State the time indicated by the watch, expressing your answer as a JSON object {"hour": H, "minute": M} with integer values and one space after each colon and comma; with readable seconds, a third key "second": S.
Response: {"hour": 7, "minute": 29}
